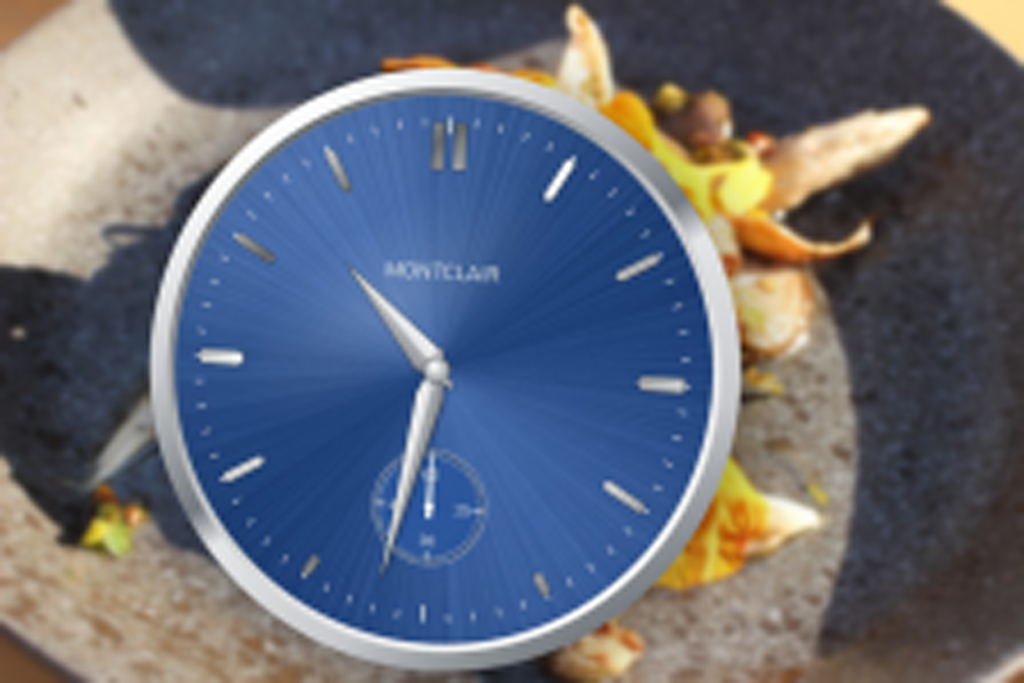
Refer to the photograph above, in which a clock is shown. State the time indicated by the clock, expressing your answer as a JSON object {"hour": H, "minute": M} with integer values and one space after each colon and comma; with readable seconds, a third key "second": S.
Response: {"hour": 10, "minute": 32}
